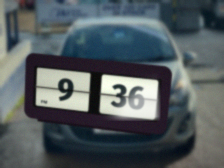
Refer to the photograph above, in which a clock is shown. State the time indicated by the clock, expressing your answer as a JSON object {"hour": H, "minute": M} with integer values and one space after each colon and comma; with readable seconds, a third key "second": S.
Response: {"hour": 9, "minute": 36}
